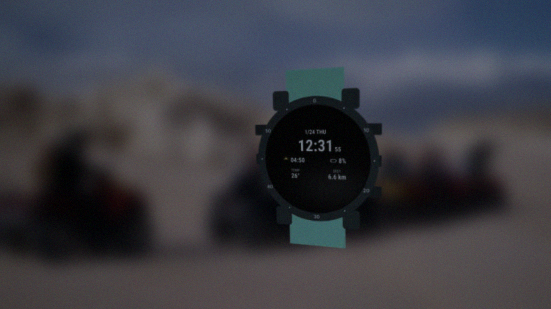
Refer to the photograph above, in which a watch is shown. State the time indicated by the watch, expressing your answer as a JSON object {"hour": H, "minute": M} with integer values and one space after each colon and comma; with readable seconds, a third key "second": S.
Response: {"hour": 12, "minute": 31}
